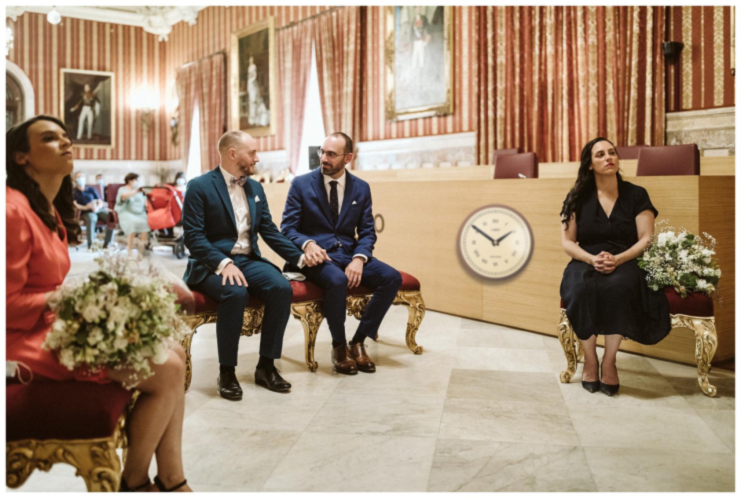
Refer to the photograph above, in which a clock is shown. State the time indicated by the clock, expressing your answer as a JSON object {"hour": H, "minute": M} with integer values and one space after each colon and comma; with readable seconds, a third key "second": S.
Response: {"hour": 1, "minute": 51}
